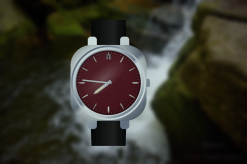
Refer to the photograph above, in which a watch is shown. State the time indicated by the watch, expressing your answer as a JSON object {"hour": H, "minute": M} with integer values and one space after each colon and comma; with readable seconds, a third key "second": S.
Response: {"hour": 7, "minute": 46}
